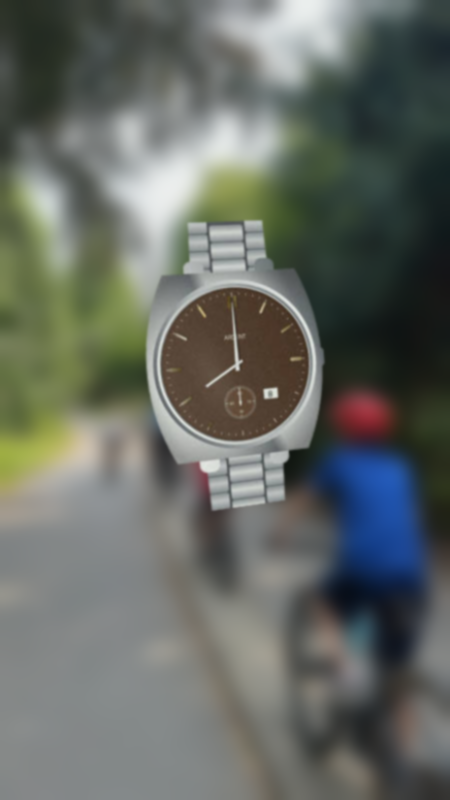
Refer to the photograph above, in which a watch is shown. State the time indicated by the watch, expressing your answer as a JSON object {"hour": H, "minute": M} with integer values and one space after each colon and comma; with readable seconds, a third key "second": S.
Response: {"hour": 8, "minute": 0}
